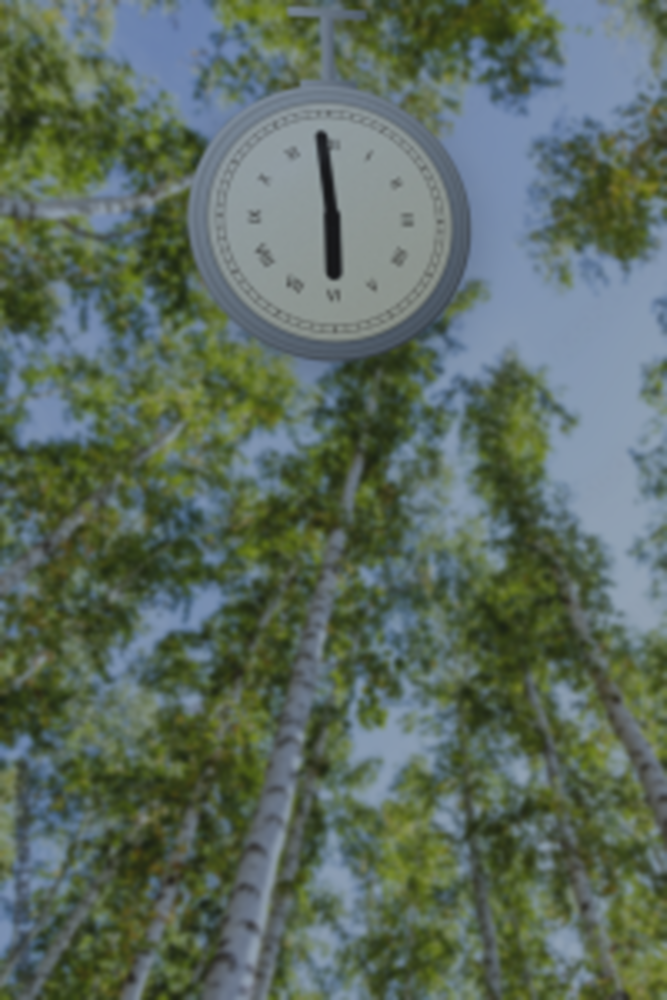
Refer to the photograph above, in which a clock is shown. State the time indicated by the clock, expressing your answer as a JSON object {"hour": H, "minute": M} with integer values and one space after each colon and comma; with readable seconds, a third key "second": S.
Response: {"hour": 5, "minute": 59}
